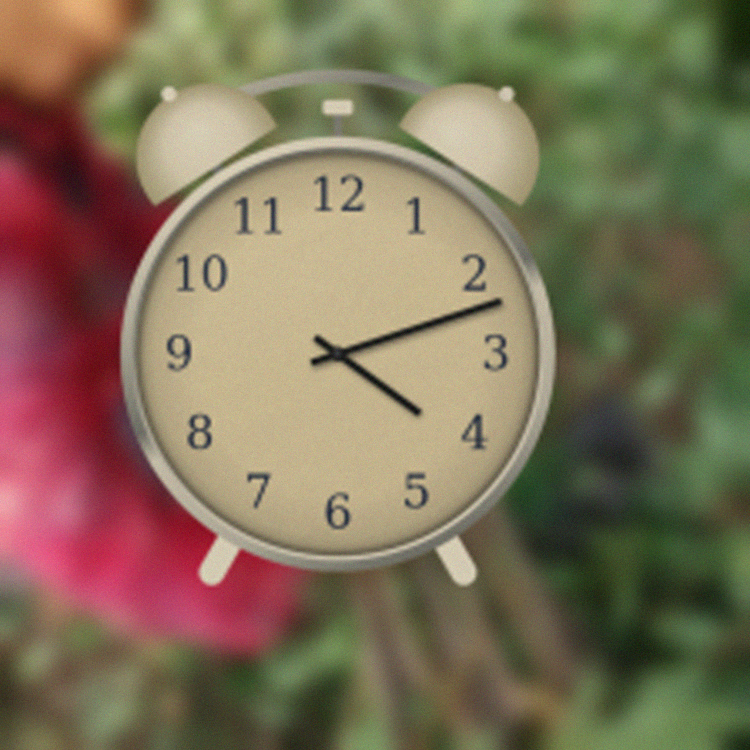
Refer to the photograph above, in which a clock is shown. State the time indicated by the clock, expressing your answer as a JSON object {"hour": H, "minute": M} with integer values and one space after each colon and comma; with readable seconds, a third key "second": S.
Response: {"hour": 4, "minute": 12}
